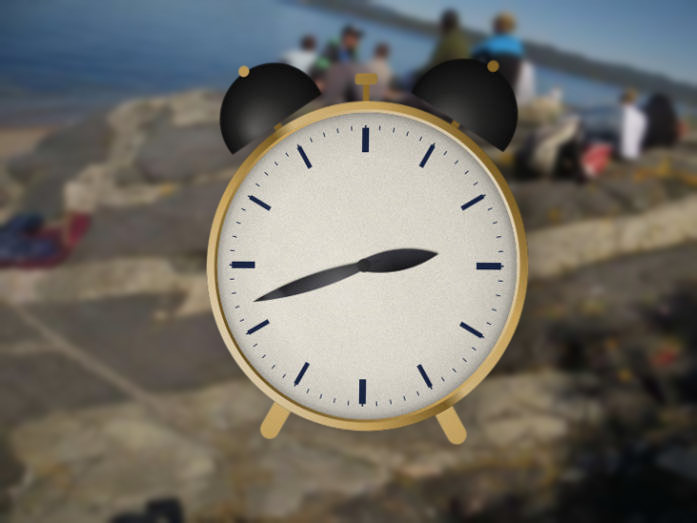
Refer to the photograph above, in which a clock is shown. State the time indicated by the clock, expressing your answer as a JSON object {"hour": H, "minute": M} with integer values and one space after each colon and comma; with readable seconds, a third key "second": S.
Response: {"hour": 2, "minute": 42}
